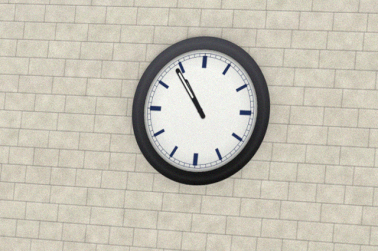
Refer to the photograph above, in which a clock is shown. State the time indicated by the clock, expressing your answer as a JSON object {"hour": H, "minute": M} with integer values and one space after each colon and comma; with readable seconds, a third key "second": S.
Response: {"hour": 10, "minute": 54}
